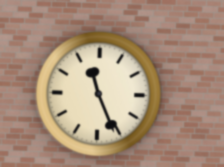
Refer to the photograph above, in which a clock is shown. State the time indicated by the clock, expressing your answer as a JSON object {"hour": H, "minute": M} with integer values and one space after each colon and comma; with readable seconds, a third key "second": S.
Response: {"hour": 11, "minute": 26}
